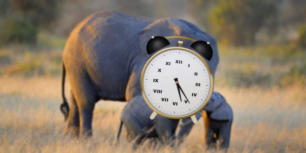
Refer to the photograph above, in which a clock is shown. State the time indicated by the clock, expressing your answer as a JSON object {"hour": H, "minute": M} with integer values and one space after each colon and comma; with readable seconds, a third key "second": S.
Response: {"hour": 5, "minute": 24}
